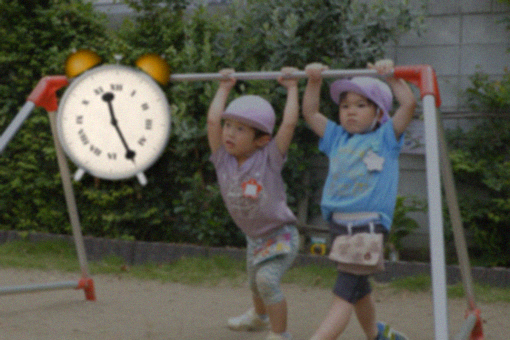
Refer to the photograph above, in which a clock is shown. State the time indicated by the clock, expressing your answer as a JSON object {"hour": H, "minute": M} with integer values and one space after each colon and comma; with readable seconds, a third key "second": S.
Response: {"hour": 11, "minute": 25}
